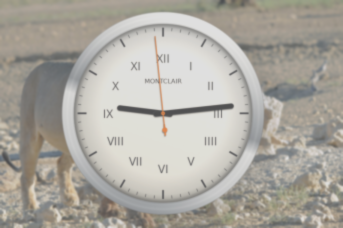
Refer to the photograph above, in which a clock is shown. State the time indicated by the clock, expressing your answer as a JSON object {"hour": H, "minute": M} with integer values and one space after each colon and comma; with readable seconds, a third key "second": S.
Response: {"hour": 9, "minute": 13, "second": 59}
